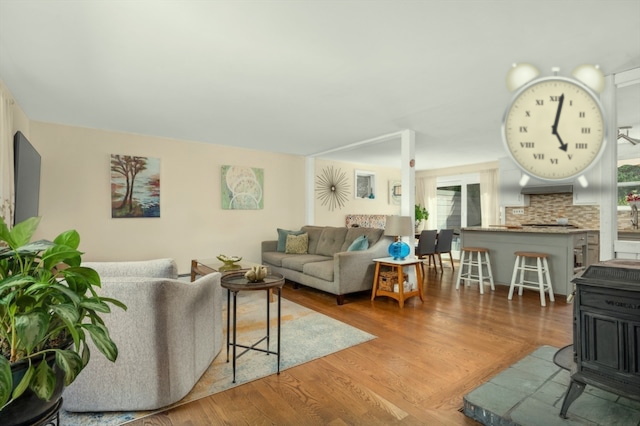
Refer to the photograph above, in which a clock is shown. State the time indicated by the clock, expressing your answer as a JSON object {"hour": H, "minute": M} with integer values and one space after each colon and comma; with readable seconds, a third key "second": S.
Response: {"hour": 5, "minute": 2}
